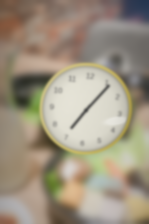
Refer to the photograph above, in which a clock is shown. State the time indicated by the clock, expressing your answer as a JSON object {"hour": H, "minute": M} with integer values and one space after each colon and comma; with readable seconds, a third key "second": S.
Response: {"hour": 7, "minute": 6}
